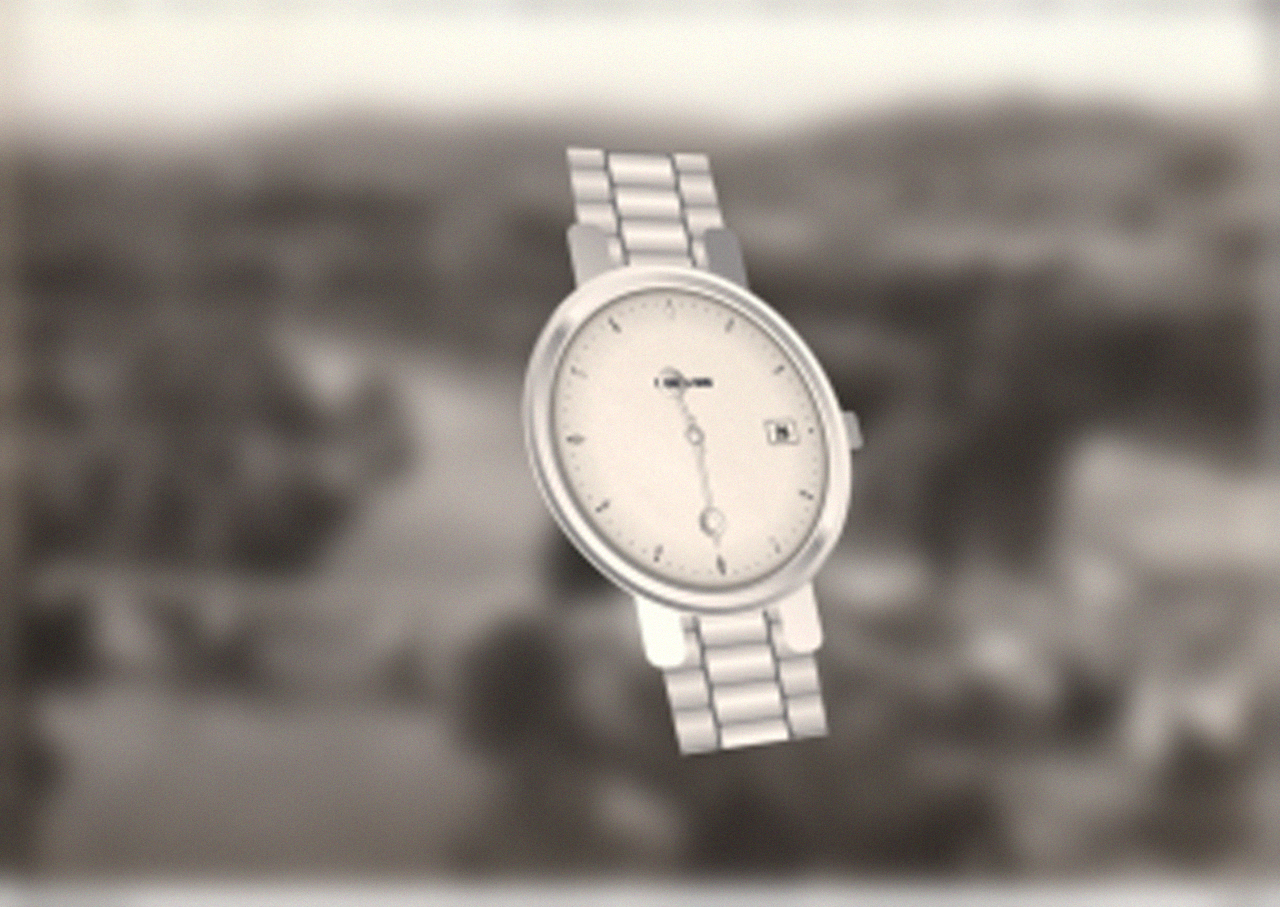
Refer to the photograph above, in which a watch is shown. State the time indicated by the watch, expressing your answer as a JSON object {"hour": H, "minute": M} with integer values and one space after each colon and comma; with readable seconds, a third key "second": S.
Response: {"hour": 11, "minute": 30}
